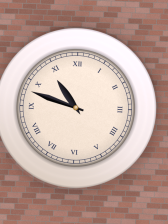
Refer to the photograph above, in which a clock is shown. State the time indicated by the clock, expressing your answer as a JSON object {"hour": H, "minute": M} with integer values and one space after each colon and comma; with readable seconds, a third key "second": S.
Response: {"hour": 10, "minute": 48}
